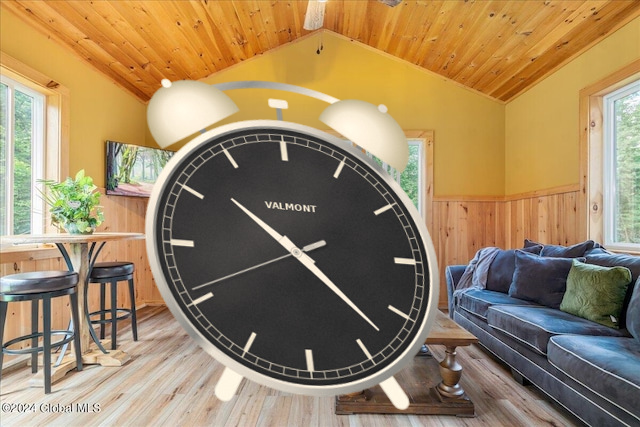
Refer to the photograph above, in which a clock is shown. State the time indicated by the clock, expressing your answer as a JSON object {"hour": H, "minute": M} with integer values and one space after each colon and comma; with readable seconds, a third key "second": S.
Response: {"hour": 10, "minute": 22, "second": 41}
